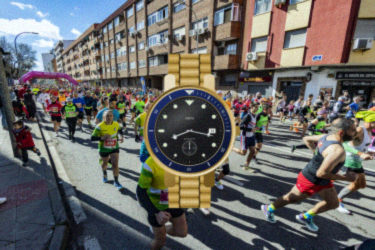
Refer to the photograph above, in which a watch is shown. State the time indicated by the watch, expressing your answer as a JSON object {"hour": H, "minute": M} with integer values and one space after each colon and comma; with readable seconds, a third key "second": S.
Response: {"hour": 8, "minute": 17}
